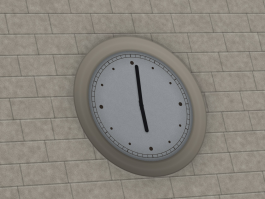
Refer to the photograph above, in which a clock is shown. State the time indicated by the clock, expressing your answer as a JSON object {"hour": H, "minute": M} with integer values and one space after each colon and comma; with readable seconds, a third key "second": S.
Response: {"hour": 6, "minute": 1}
